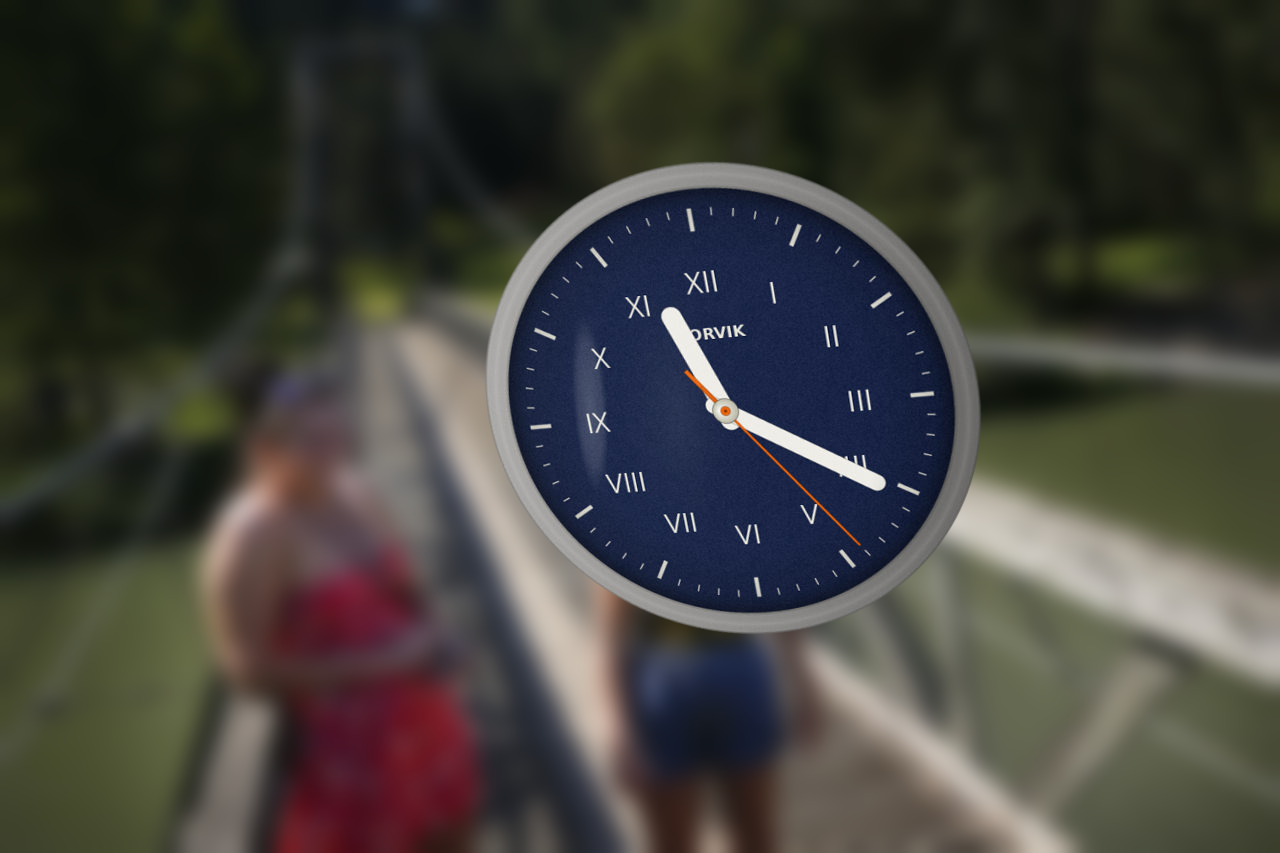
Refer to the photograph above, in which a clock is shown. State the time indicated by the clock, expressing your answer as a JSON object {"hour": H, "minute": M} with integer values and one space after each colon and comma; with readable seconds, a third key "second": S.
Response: {"hour": 11, "minute": 20, "second": 24}
